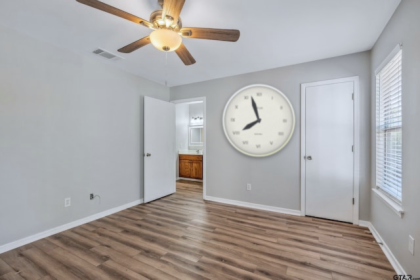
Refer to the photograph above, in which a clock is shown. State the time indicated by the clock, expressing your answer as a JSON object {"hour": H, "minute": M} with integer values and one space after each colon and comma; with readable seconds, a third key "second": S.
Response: {"hour": 7, "minute": 57}
